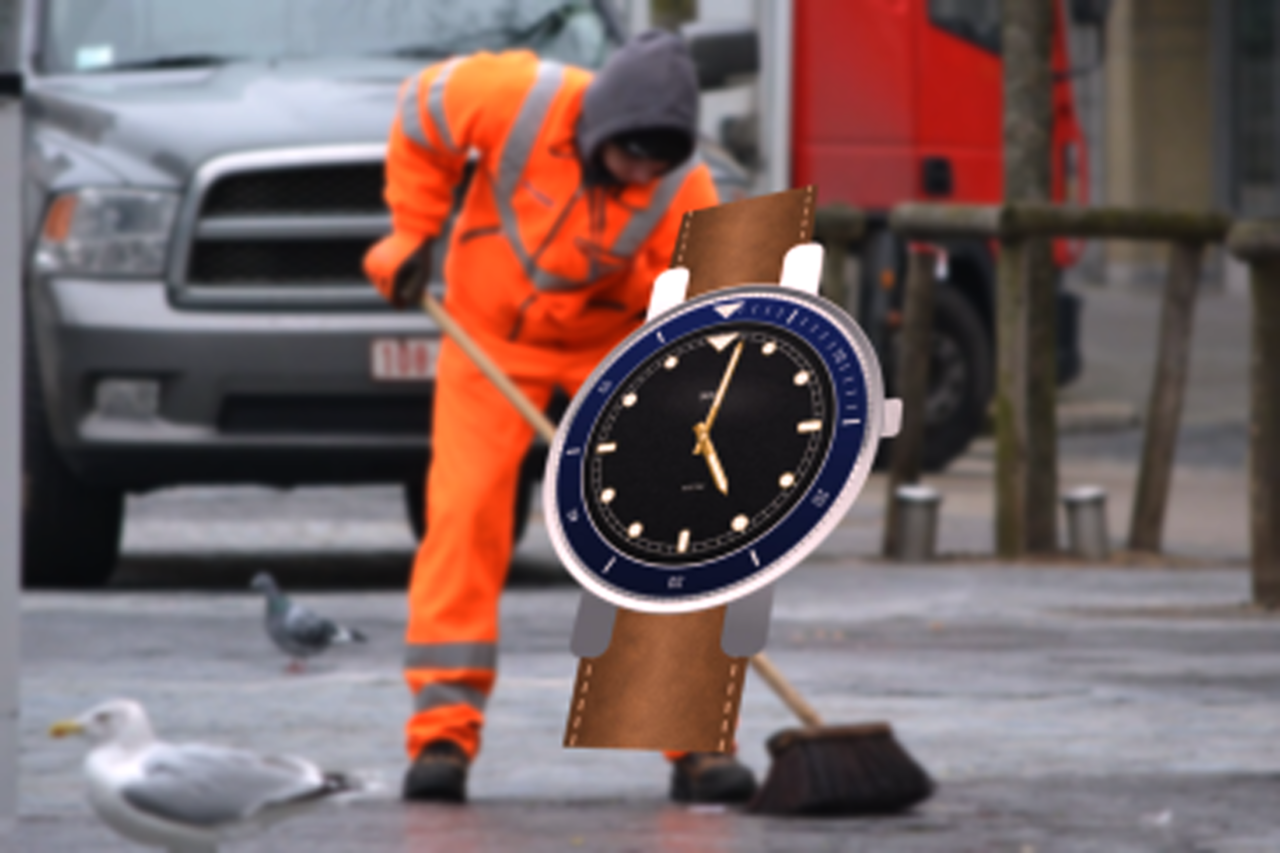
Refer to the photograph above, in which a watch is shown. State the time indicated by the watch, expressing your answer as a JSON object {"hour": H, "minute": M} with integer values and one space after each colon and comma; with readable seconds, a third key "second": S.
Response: {"hour": 5, "minute": 2}
